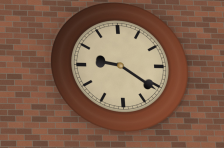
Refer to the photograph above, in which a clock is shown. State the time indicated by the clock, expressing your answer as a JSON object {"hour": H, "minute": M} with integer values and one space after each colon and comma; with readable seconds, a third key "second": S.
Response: {"hour": 9, "minute": 21}
